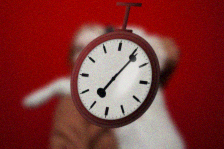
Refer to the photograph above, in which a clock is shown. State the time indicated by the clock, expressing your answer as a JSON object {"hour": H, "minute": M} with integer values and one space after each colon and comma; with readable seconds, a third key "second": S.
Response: {"hour": 7, "minute": 6}
